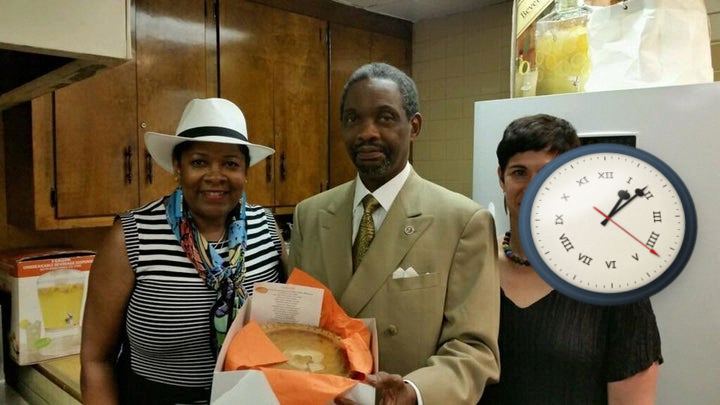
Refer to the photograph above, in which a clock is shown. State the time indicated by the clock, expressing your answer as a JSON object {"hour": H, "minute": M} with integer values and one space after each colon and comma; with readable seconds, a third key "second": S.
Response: {"hour": 1, "minute": 8, "second": 22}
